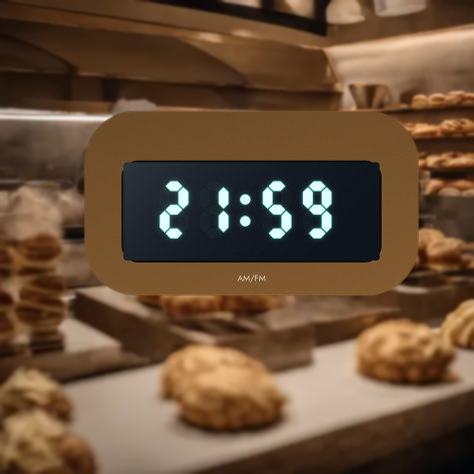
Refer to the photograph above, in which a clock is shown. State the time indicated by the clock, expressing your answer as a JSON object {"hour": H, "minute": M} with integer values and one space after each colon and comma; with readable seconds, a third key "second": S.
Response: {"hour": 21, "minute": 59}
